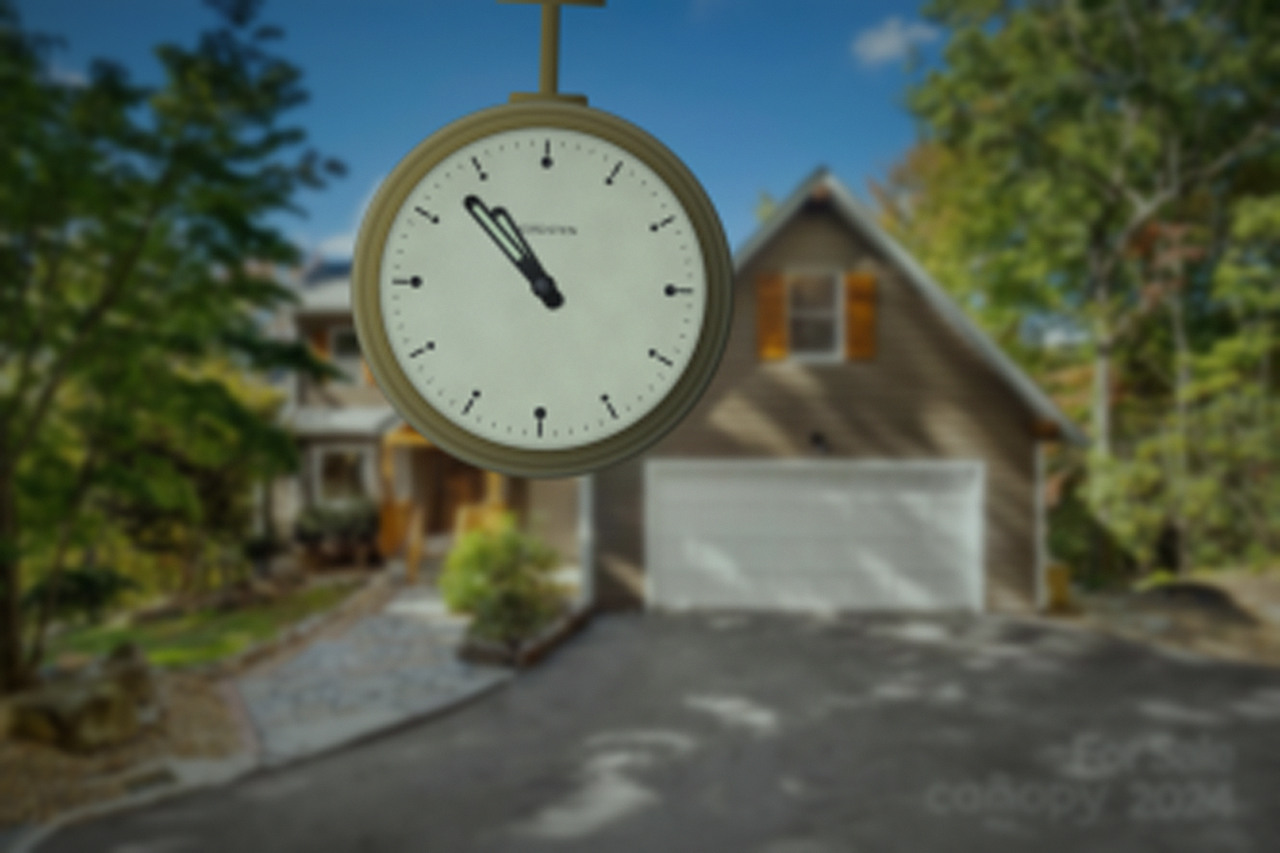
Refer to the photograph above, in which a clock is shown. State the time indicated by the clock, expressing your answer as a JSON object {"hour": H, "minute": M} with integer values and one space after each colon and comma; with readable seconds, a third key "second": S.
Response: {"hour": 10, "minute": 53}
